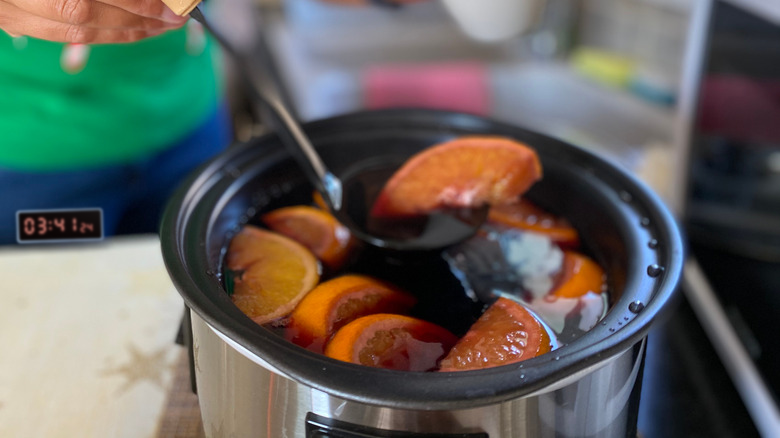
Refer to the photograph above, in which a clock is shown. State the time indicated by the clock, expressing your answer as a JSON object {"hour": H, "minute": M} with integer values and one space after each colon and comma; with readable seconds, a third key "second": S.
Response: {"hour": 3, "minute": 41}
